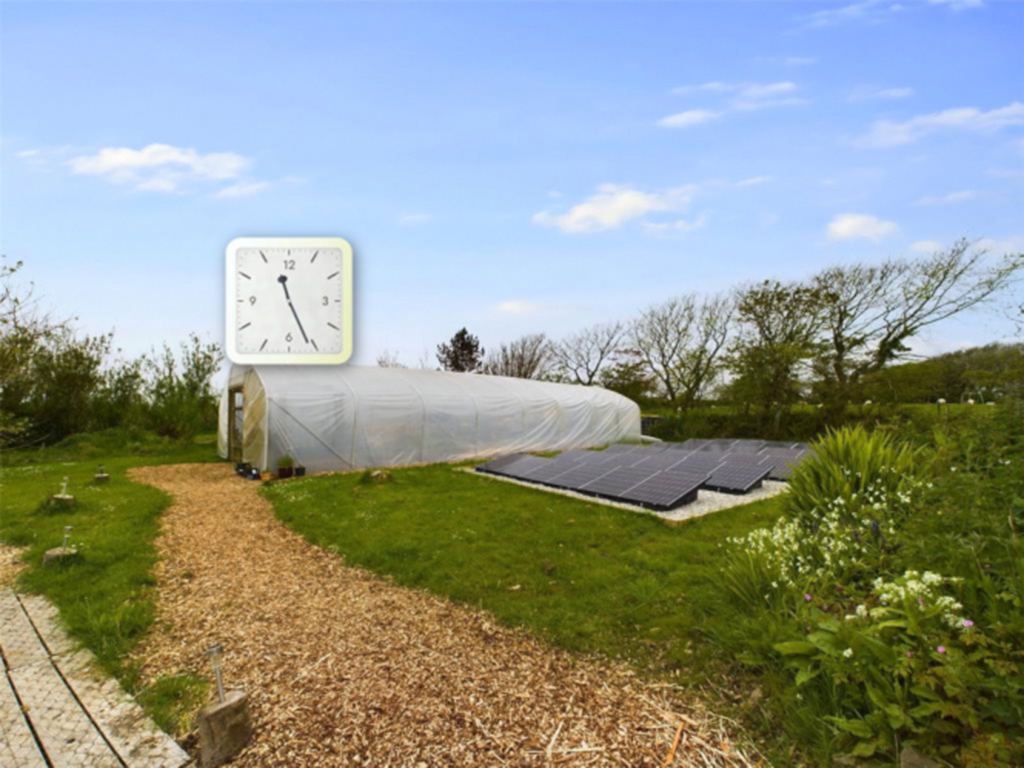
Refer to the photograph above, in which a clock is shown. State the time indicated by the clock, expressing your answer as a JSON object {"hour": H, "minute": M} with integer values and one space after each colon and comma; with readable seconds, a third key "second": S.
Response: {"hour": 11, "minute": 26}
